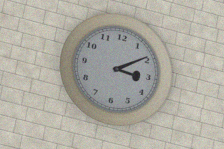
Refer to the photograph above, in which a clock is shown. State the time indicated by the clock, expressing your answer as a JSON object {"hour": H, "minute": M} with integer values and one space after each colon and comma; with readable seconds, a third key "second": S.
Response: {"hour": 3, "minute": 9}
